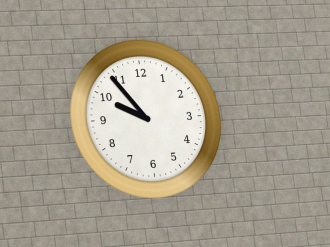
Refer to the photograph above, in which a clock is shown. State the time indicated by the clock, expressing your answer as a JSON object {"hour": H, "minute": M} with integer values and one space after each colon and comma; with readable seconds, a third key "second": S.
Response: {"hour": 9, "minute": 54}
